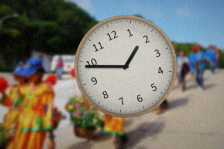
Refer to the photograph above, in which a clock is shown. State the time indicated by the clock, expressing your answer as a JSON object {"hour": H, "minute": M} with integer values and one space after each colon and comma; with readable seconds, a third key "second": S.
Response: {"hour": 1, "minute": 49}
